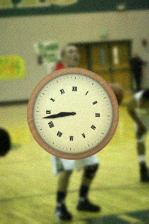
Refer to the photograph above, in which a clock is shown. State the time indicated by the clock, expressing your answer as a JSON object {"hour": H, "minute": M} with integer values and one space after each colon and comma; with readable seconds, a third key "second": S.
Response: {"hour": 8, "minute": 43}
